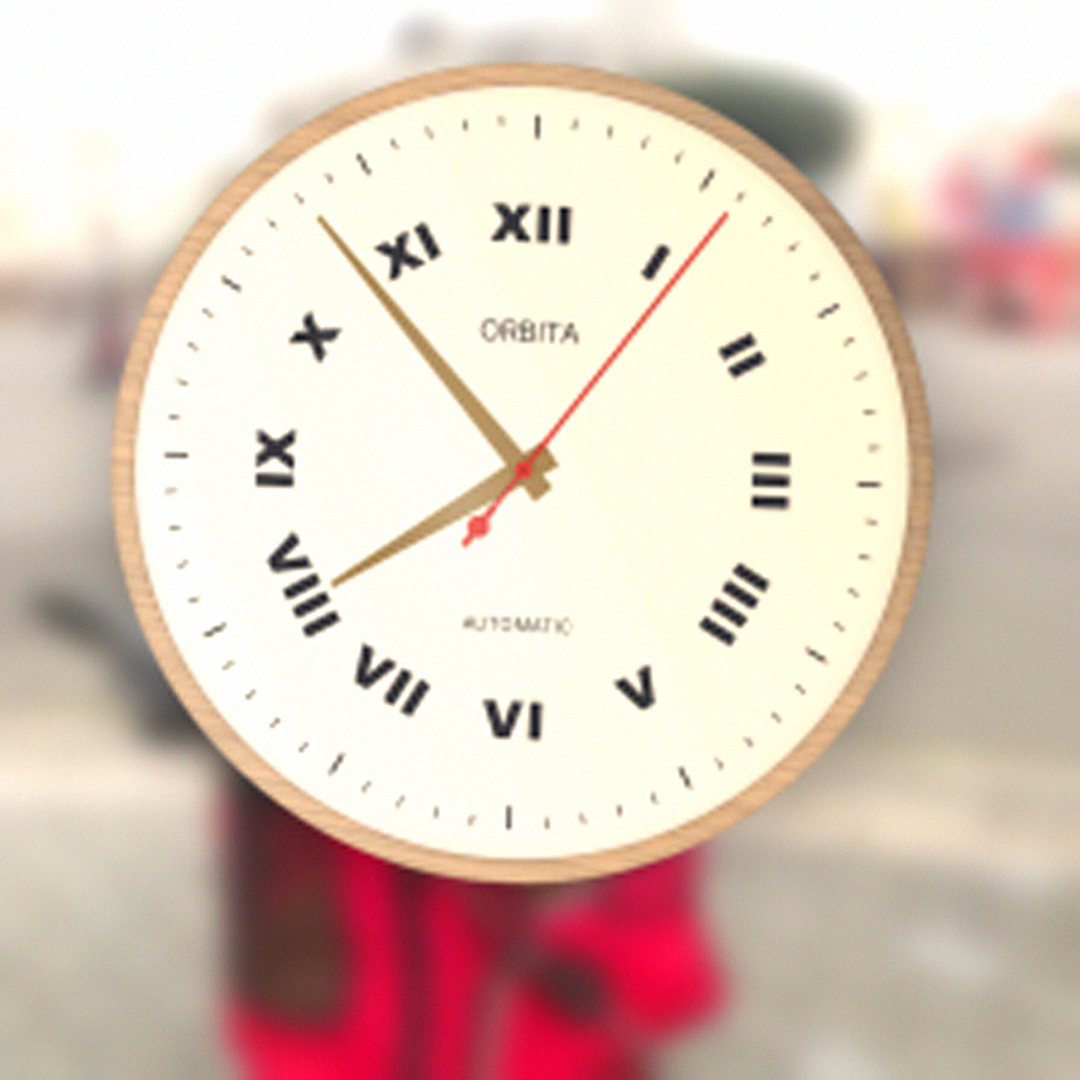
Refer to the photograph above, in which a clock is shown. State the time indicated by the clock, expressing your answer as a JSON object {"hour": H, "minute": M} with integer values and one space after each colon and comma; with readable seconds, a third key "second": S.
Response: {"hour": 7, "minute": 53, "second": 6}
